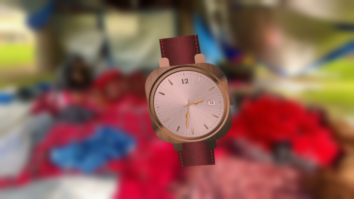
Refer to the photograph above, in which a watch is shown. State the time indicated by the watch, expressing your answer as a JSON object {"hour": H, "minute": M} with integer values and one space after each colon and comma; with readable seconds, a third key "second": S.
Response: {"hour": 2, "minute": 32}
